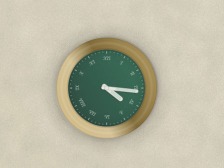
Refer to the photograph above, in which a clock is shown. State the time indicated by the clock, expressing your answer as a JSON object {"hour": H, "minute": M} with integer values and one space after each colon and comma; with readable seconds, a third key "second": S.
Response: {"hour": 4, "minute": 16}
